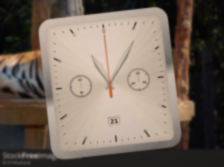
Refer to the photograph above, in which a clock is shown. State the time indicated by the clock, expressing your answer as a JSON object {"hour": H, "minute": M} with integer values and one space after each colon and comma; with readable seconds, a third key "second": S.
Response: {"hour": 11, "minute": 6}
